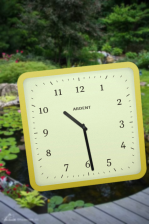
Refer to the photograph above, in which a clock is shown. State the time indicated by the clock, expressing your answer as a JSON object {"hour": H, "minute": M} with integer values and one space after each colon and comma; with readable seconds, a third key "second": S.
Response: {"hour": 10, "minute": 29}
